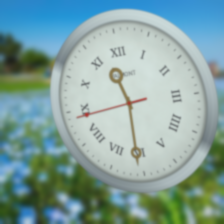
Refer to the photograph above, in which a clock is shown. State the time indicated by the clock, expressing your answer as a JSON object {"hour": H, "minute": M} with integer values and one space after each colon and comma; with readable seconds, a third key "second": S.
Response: {"hour": 11, "minute": 30, "second": 44}
